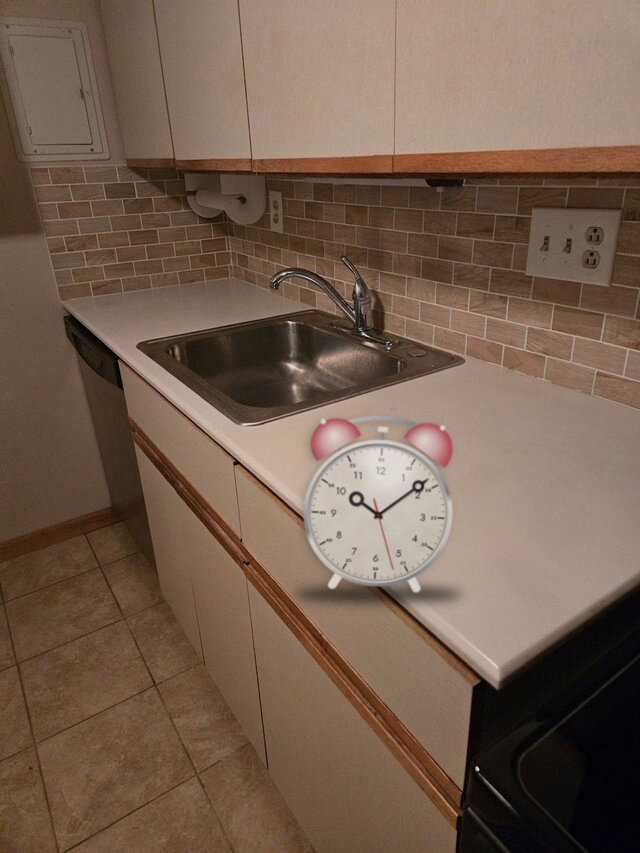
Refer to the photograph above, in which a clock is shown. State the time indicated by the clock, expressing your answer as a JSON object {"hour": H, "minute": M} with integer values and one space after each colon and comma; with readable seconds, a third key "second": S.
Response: {"hour": 10, "minute": 8, "second": 27}
